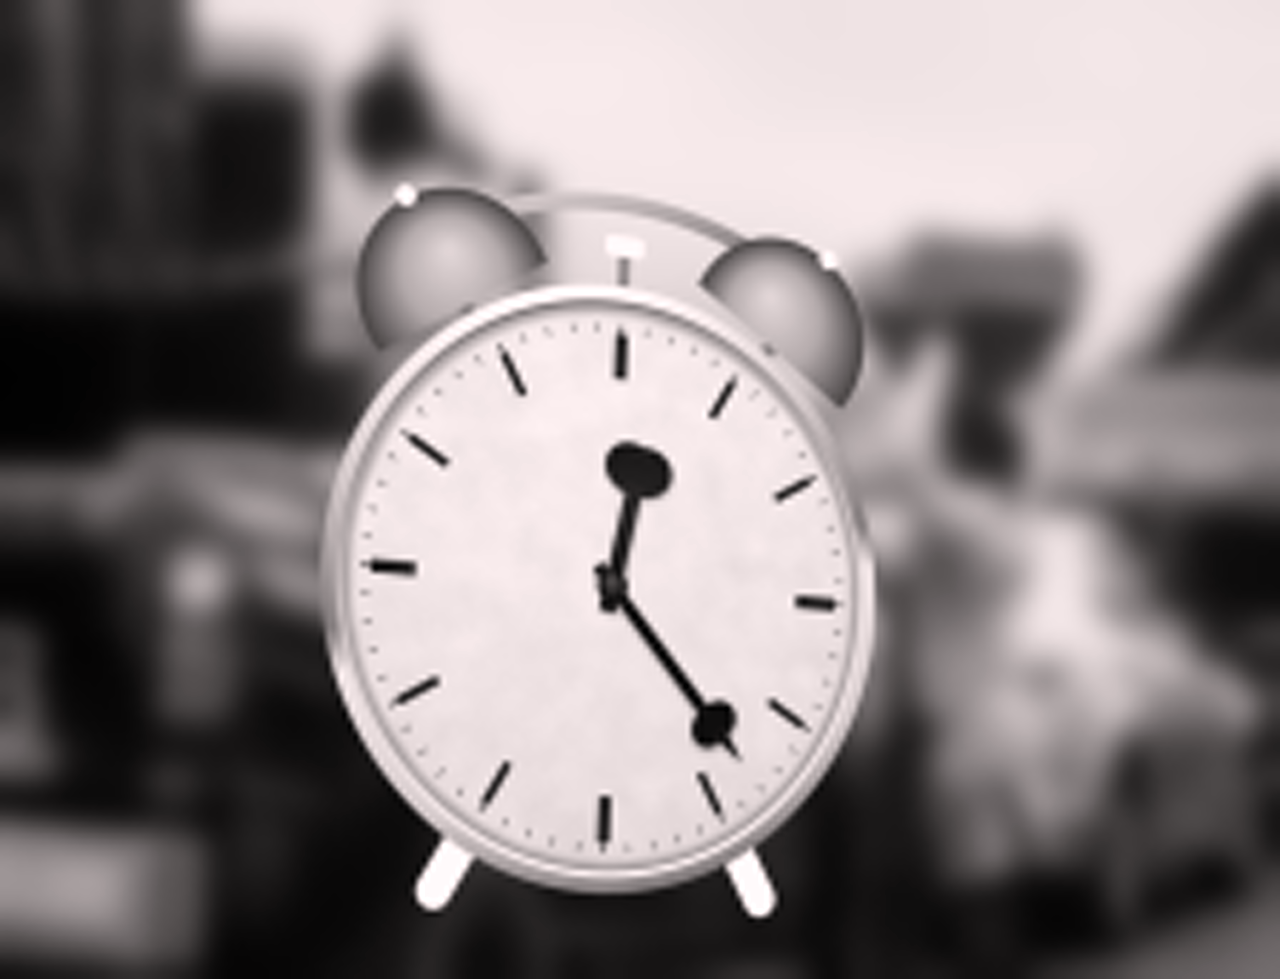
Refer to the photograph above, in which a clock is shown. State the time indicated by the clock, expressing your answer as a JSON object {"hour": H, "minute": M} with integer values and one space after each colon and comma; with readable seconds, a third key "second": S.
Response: {"hour": 12, "minute": 23}
